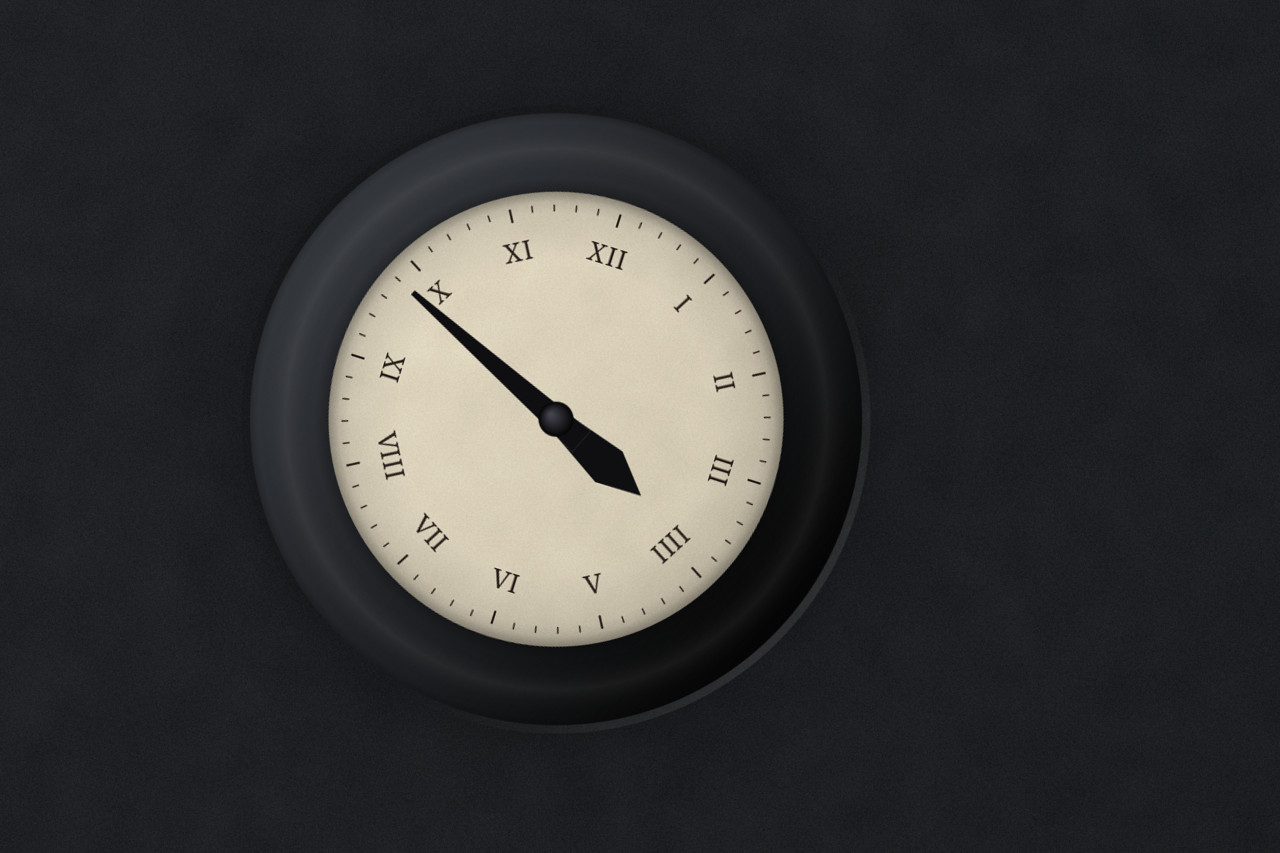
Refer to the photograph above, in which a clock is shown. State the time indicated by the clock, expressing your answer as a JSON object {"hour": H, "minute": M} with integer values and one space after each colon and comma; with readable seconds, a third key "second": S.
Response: {"hour": 3, "minute": 49}
